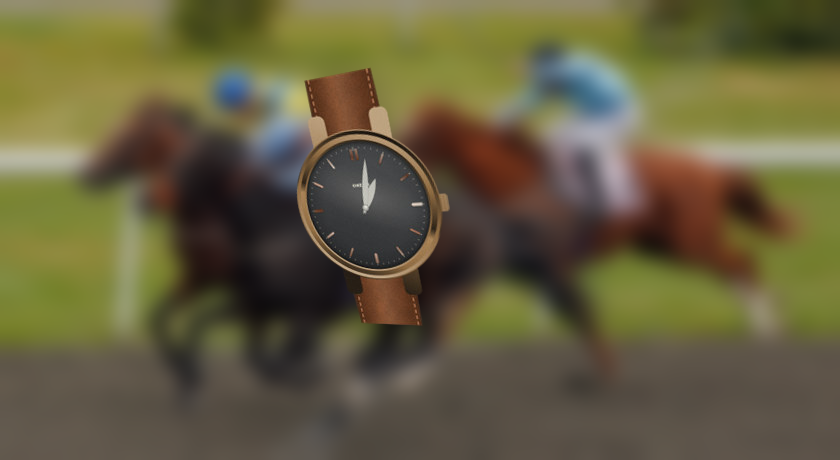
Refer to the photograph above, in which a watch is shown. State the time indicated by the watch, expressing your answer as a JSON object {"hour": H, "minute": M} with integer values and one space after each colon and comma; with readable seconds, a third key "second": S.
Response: {"hour": 1, "minute": 2}
